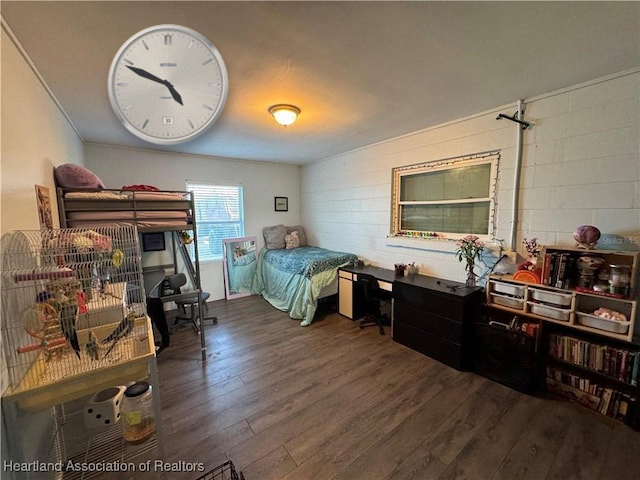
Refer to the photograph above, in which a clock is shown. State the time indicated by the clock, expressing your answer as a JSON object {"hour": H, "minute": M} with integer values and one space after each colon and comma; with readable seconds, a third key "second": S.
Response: {"hour": 4, "minute": 49}
